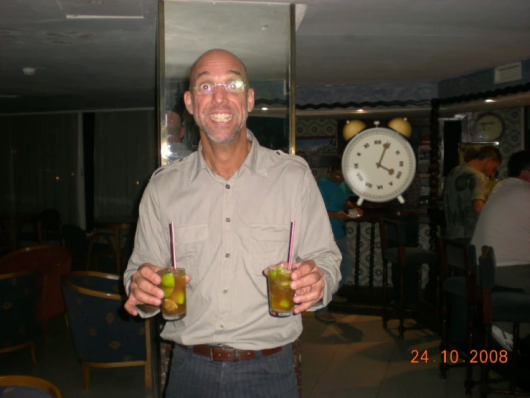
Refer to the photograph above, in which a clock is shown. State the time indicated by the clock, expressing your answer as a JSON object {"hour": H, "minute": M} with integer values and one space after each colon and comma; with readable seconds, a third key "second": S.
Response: {"hour": 4, "minute": 4}
